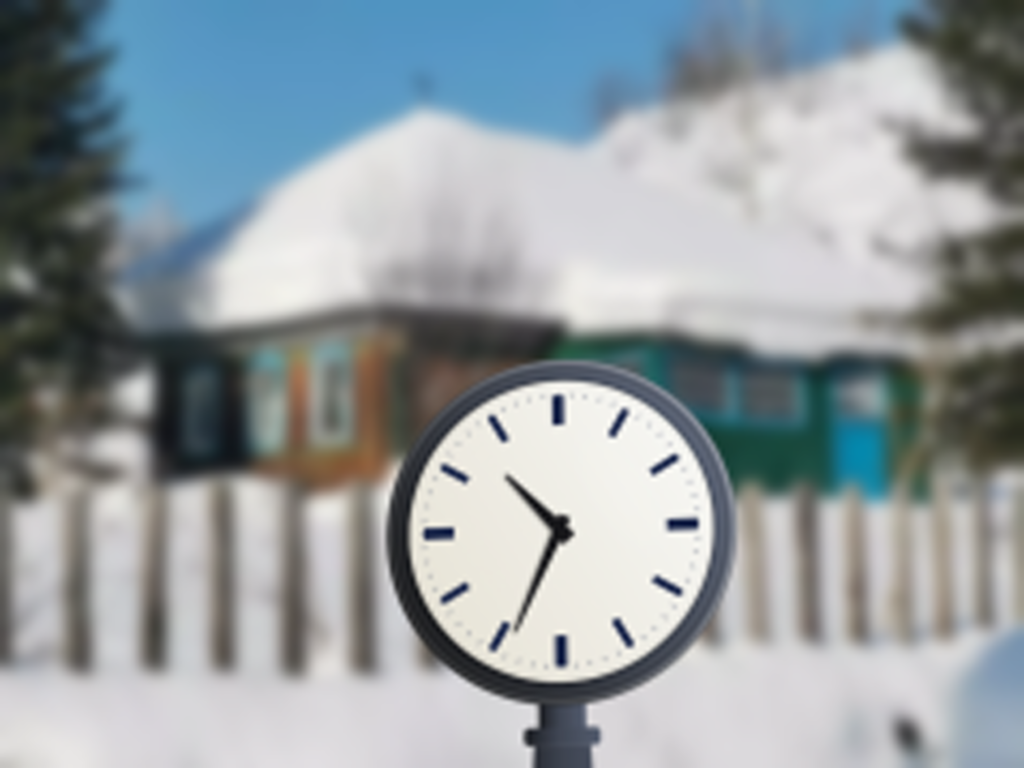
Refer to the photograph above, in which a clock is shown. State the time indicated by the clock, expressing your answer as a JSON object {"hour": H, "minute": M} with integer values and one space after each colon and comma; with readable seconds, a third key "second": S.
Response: {"hour": 10, "minute": 34}
